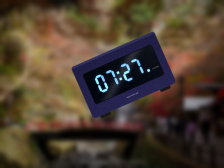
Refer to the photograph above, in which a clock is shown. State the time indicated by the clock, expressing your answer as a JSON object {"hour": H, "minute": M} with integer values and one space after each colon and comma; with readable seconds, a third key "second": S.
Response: {"hour": 7, "minute": 27}
